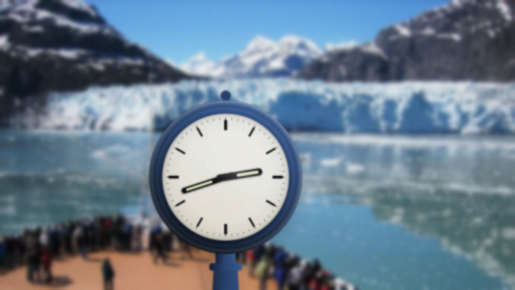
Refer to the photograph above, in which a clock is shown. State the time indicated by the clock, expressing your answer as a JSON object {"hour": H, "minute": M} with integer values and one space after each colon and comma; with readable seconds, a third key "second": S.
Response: {"hour": 2, "minute": 42}
